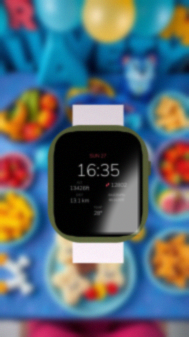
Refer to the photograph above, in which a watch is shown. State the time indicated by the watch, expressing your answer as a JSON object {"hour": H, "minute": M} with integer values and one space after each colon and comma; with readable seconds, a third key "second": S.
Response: {"hour": 16, "minute": 35}
